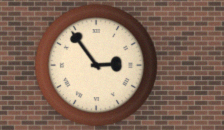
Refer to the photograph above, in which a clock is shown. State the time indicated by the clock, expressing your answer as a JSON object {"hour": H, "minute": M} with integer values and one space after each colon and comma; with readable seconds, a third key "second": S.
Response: {"hour": 2, "minute": 54}
